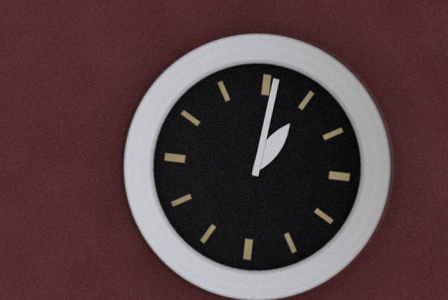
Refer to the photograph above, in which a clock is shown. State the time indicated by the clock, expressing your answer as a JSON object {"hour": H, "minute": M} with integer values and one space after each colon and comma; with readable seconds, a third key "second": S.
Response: {"hour": 1, "minute": 1}
